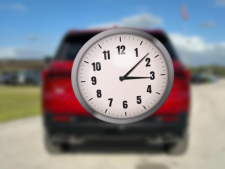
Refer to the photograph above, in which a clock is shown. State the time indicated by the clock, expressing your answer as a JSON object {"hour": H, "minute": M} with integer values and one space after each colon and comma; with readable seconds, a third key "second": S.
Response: {"hour": 3, "minute": 8}
